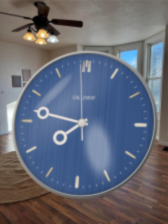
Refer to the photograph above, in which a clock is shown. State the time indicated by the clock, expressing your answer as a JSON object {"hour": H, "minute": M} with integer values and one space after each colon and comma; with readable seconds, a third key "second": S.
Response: {"hour": 7, "minute": 46, "second": 59}
